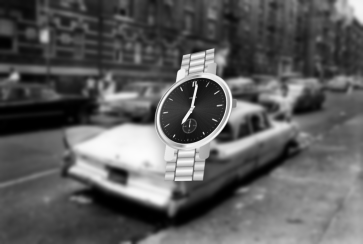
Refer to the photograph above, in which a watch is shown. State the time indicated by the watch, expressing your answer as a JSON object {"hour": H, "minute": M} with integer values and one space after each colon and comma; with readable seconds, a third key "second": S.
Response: {"hour": 7, "minute": 1}
